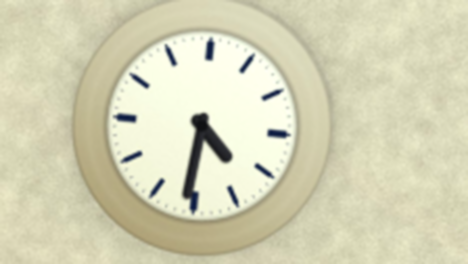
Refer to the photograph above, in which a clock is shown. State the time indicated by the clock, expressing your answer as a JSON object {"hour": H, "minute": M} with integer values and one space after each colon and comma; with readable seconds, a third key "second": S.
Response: {"hour": 4, "minute": 31}
